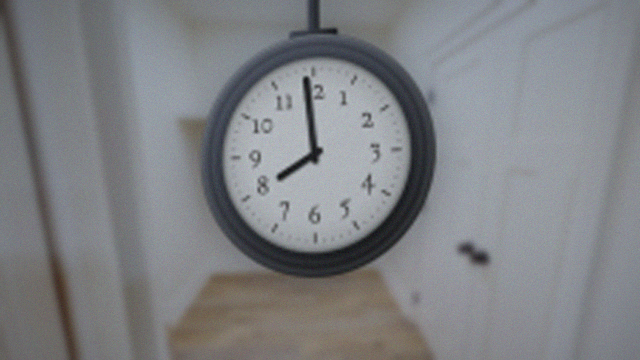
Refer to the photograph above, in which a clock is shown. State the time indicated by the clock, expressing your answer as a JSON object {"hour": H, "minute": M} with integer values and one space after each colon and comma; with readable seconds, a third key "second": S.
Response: {"hour": 7, "minute": 59}
